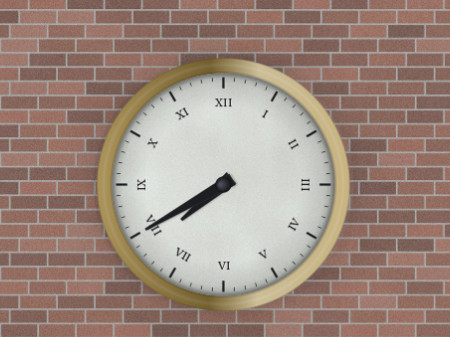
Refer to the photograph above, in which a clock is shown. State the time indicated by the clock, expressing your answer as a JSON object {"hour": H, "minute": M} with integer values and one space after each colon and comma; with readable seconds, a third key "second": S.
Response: {"hour": 7, "minute": 40}
